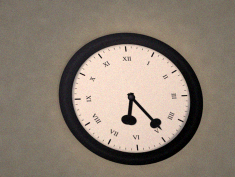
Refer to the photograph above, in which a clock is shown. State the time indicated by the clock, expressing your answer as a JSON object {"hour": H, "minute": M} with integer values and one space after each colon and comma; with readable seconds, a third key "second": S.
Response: {"hour": 6, "minute": 24}
